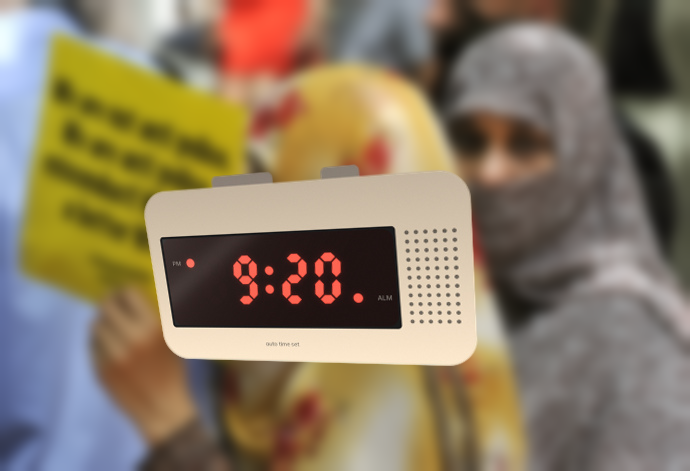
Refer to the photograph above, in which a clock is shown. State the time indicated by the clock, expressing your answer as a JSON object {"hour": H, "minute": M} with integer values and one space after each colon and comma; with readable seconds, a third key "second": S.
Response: {"hour": 9, "minute": 20}
